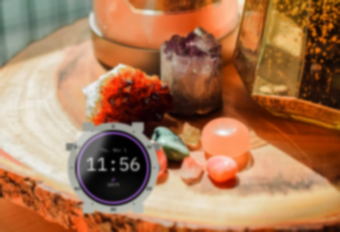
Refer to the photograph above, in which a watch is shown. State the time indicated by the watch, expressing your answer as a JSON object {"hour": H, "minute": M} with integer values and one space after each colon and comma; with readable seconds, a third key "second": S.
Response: {"hour": 11, "minute": 56}
